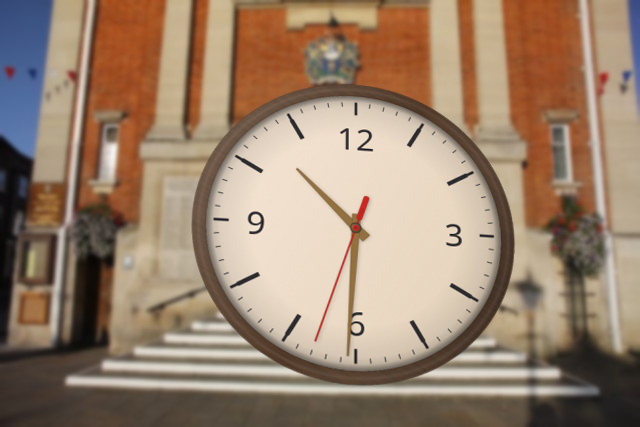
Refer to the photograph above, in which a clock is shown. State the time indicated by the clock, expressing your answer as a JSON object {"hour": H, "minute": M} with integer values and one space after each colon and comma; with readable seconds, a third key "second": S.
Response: {"hour": 10, "minute": 30, "second": 33}
